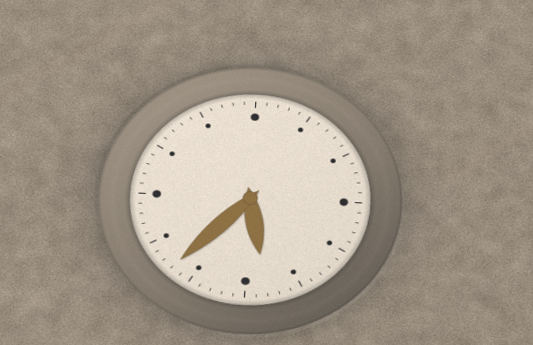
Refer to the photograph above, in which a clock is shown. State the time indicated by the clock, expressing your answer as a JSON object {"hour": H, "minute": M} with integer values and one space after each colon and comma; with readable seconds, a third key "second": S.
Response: {"hour": 5, "minute": 37}
